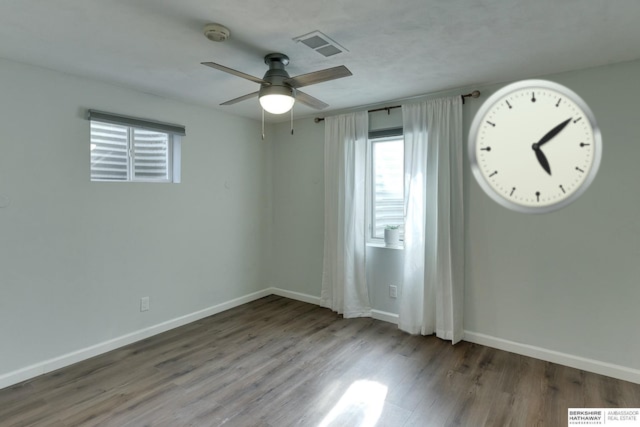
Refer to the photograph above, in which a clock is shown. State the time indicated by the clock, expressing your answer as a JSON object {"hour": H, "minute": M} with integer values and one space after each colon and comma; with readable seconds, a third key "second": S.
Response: {"hour": 5, "minute": 9}
